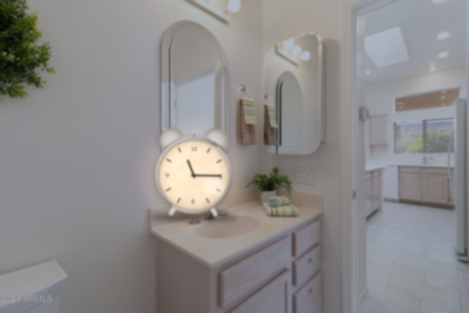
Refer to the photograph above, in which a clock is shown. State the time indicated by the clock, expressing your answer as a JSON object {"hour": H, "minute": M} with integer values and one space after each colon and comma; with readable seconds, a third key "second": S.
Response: {"hour": 11, "minute": 15}
